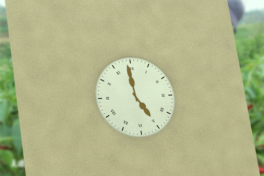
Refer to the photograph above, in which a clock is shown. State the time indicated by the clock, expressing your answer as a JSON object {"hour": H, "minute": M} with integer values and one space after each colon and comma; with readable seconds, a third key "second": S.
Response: {"hour": 4, "minute": 59}
